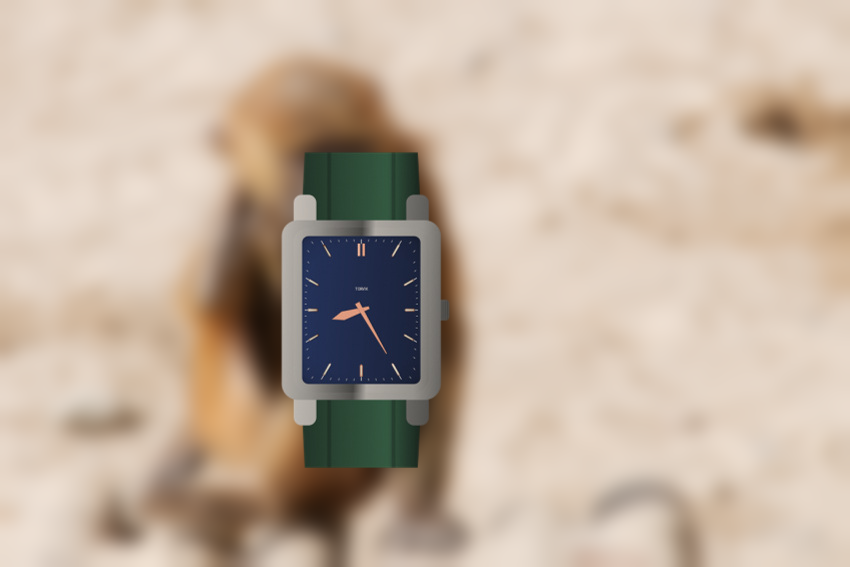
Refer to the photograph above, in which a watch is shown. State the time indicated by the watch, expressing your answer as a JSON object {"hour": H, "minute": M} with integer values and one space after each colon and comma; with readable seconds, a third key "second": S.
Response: {"hour": 8, "minute": 25}
